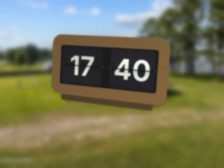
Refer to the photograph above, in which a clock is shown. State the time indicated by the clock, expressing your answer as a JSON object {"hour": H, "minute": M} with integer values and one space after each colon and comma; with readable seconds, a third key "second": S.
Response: {"hour": 17, "minute": 40}
